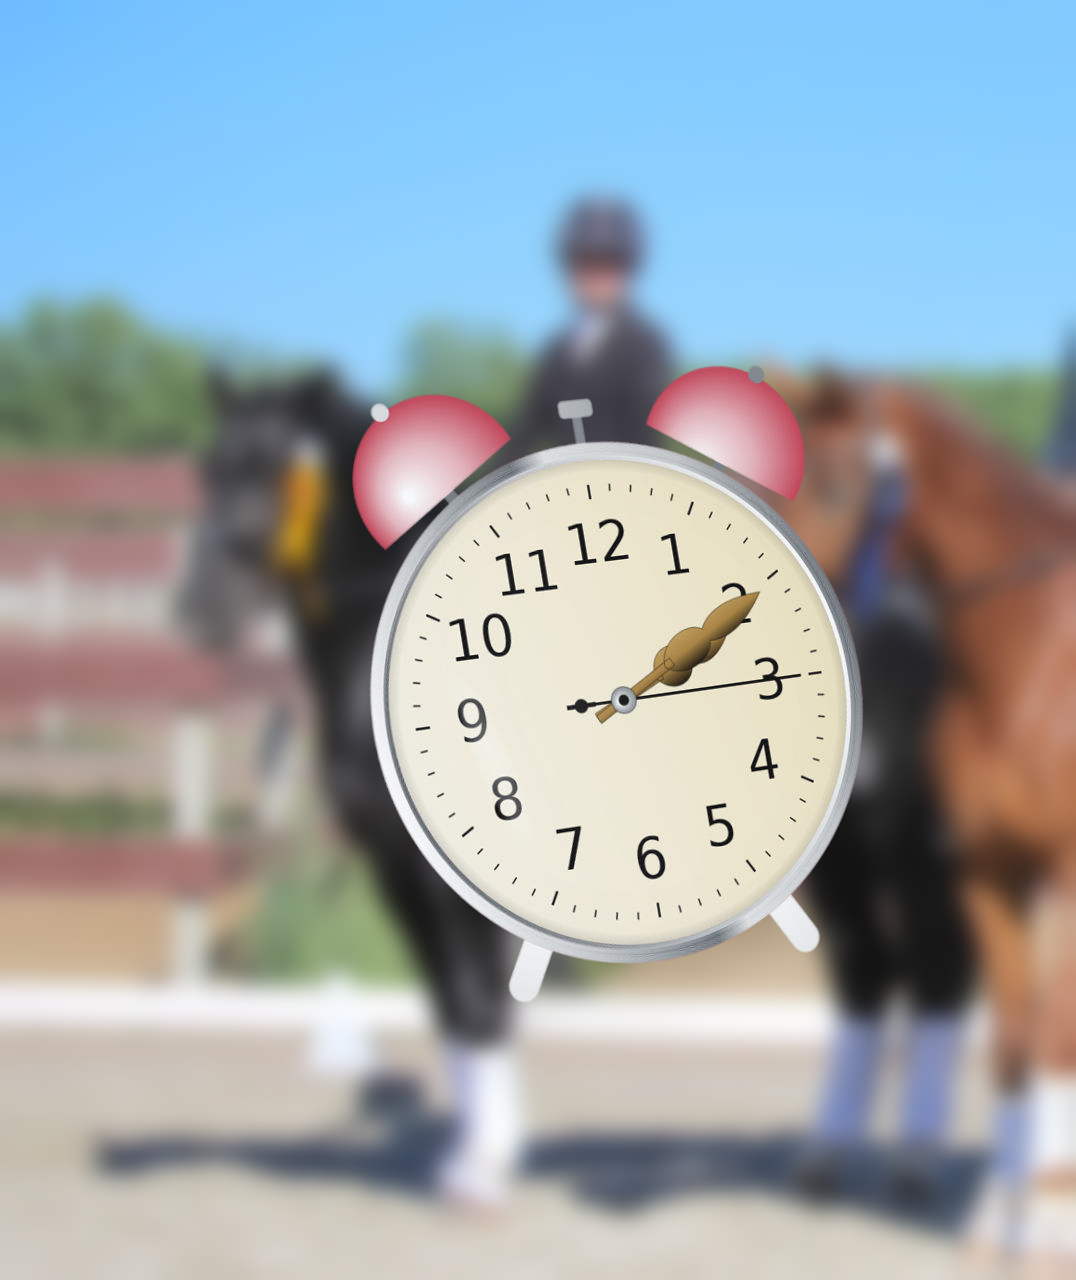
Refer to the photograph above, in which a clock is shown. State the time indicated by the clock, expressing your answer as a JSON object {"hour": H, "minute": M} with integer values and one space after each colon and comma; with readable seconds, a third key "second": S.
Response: {"hour": 2, "minute": 10, "second": 15}
